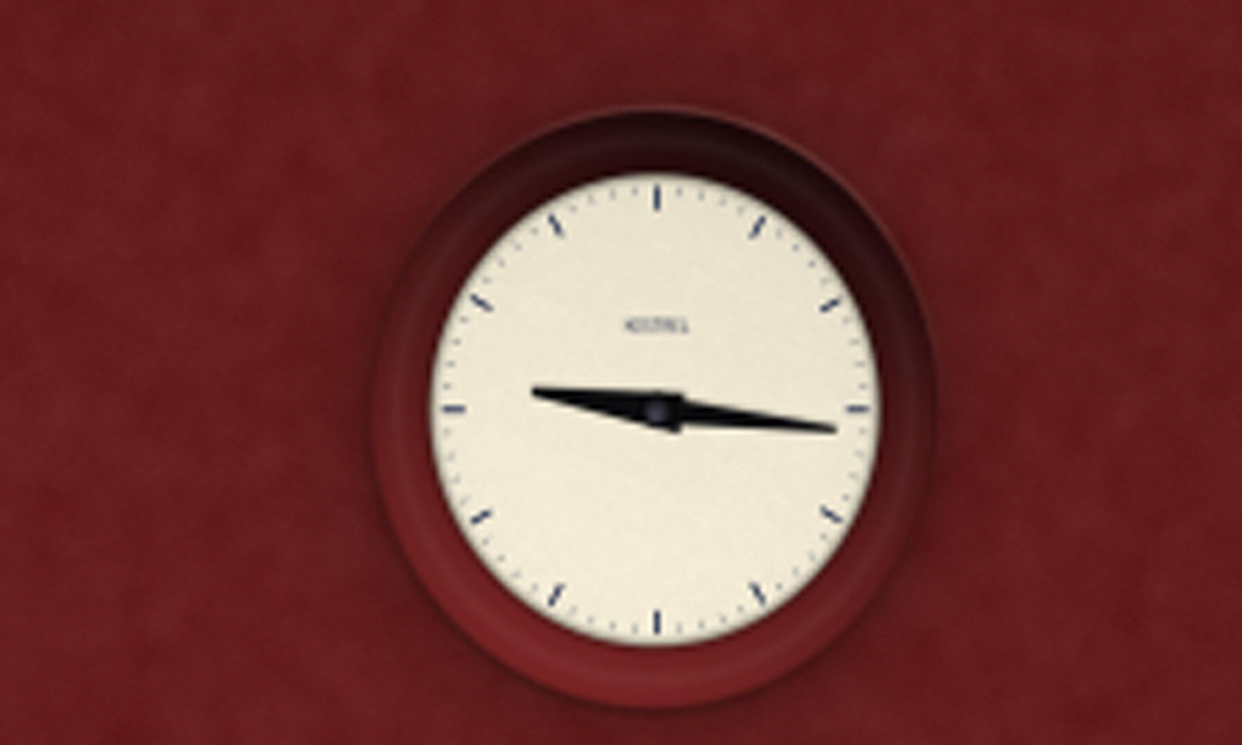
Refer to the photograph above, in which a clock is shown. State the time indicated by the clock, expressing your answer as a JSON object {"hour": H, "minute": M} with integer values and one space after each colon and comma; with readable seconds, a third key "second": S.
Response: {"hour": 9, "minute": 16}
